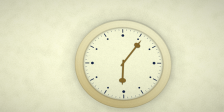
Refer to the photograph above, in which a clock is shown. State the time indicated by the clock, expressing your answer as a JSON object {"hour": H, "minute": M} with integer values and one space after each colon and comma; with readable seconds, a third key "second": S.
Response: {"hour": 6, "minute": 6}
